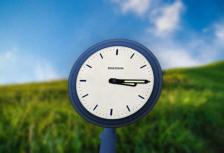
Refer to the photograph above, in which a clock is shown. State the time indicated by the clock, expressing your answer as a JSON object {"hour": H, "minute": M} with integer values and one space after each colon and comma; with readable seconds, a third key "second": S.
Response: {"hour": 3, "minute": 15}
